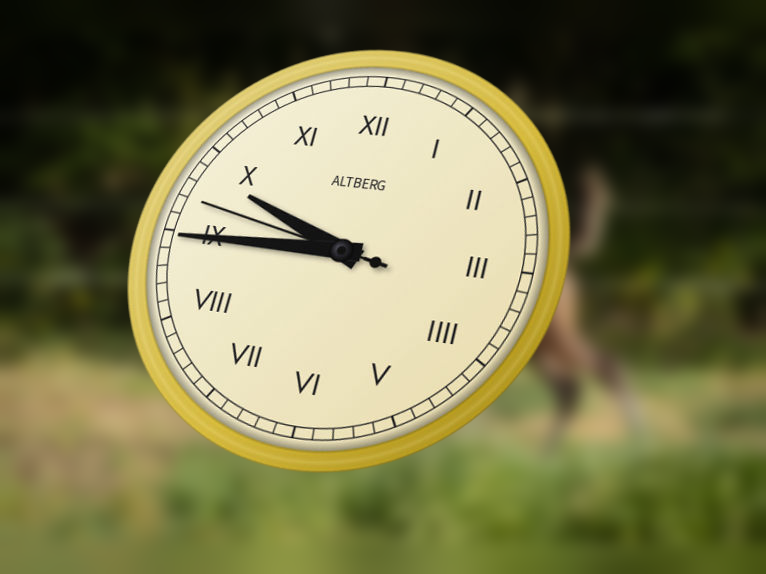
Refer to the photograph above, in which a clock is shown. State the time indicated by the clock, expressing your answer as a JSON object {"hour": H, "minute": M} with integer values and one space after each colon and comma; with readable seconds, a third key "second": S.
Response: {"hour": 9, "minute": 44, "second": 47}
